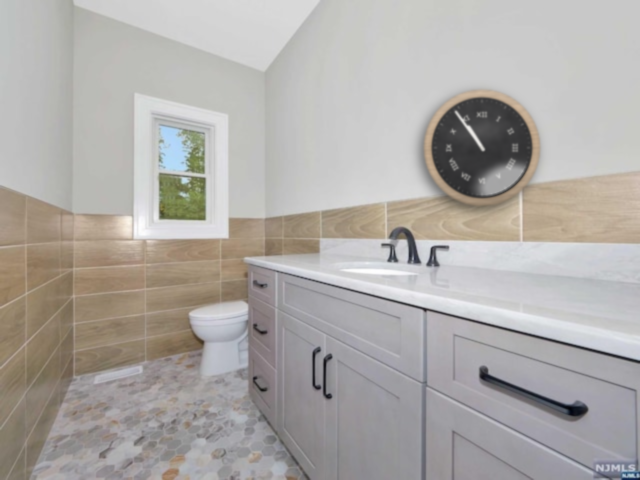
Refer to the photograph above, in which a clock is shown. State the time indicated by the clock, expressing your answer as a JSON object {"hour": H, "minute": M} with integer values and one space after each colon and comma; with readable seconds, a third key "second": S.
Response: {"hour": 10, "minute": 54}
